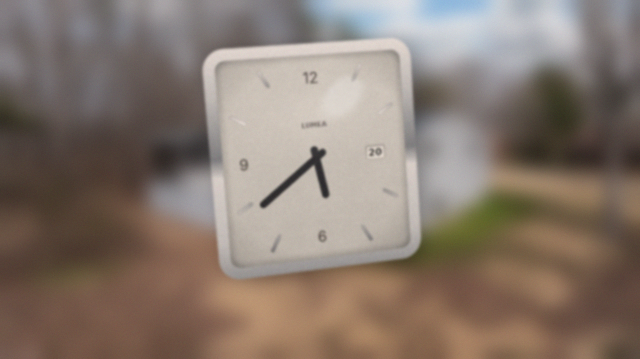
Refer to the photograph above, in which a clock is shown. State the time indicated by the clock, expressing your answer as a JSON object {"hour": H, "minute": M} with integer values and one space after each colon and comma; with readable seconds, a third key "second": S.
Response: {"hour": 5, "minute": 39}
